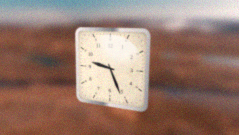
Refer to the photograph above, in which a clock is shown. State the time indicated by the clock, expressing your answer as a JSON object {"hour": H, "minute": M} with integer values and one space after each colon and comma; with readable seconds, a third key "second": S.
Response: {"hour": 9, "minute": 26}
